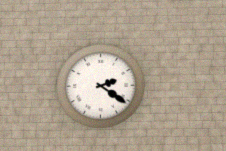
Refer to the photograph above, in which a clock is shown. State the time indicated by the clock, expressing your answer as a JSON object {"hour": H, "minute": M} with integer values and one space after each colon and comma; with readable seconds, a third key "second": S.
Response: {"hour": 2, "minute": 21}
